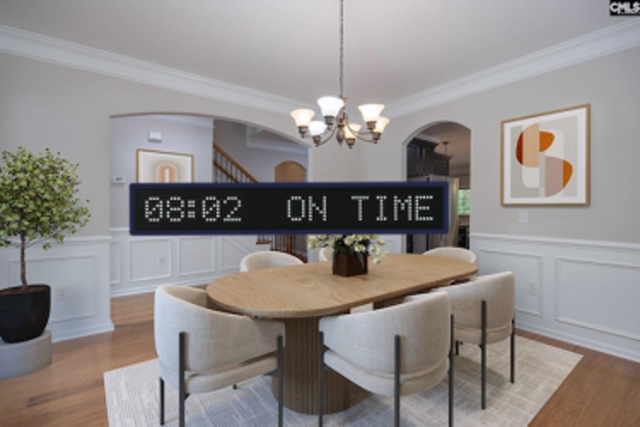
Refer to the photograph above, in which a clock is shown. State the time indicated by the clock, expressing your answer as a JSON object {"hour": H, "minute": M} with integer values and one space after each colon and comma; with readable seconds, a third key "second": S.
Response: {"hour": 8, "minute": 2}
